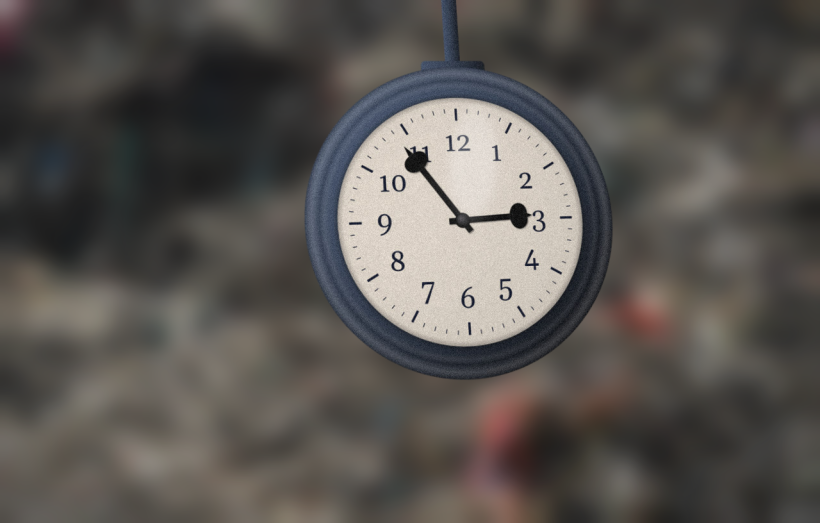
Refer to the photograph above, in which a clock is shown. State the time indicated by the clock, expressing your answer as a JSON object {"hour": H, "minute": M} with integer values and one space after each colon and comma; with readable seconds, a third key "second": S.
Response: {"hour": 2, "minute": 54}
